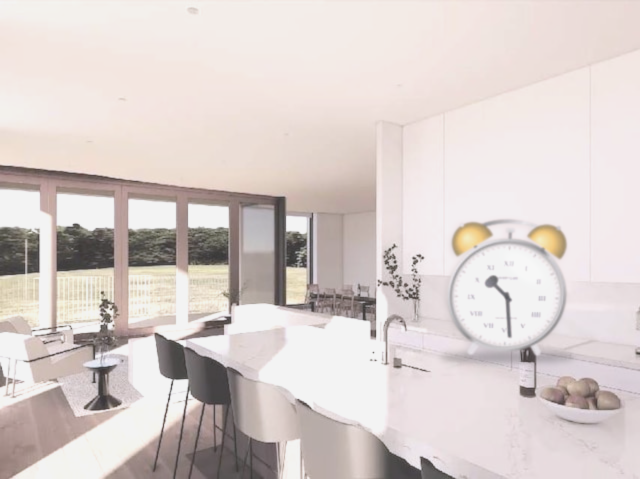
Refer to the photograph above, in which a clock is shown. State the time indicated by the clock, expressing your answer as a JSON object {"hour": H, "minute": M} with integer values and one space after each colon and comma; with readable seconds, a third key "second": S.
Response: {"hour": 10, "minute": 29}
